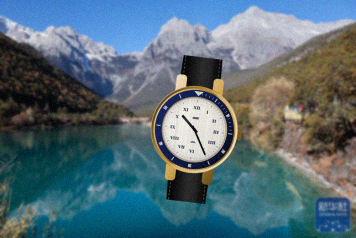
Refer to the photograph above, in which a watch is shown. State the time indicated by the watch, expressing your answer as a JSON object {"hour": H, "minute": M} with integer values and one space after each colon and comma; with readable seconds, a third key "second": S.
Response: {"hour": 10, "minute": 25}
